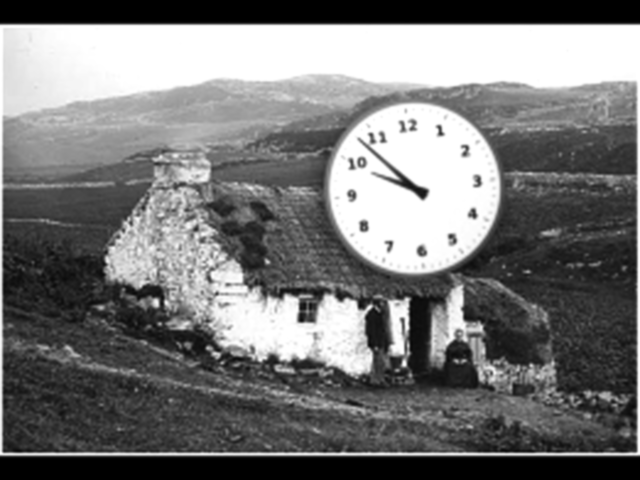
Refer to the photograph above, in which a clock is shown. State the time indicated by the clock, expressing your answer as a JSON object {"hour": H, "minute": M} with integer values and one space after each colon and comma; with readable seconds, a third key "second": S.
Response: {"hour": 9, "minute": 53}
